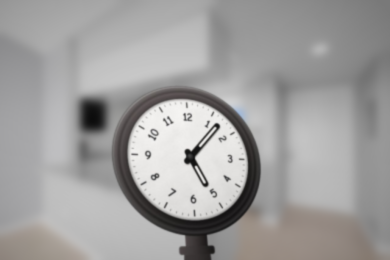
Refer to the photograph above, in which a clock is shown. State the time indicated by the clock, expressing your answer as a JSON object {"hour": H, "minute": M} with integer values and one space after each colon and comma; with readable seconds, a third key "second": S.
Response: {"hour": 5, "minute": 7}
